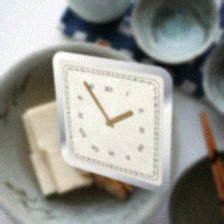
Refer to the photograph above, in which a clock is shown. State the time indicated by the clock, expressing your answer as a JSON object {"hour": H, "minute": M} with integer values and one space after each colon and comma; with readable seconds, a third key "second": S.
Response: {"hour": 1, "minute": 54}
